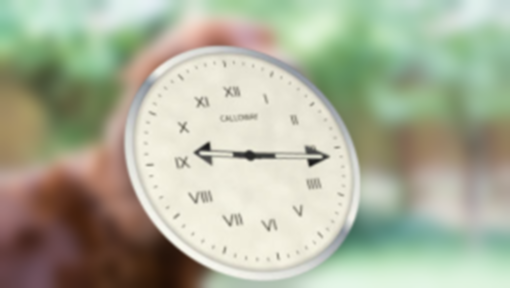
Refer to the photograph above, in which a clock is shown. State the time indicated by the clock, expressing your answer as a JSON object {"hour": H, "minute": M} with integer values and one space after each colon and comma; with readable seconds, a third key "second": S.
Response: {"hour": 9, "minute": 16}
